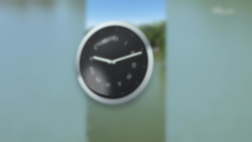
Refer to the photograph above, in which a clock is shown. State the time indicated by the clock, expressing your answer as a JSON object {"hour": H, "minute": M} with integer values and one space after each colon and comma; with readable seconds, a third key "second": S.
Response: {"hour": 9, "minute": 11}
